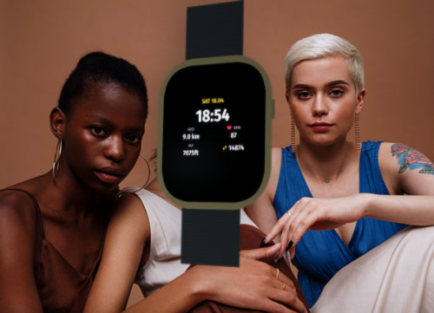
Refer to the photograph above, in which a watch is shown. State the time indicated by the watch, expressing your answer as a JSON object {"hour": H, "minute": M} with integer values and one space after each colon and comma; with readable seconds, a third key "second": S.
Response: {"hour": 18, "minute": 54}
